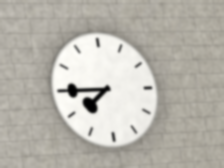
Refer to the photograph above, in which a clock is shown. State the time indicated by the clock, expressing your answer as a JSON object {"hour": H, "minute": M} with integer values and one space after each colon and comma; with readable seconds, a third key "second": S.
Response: {"hour": 7, "minute": 45}
